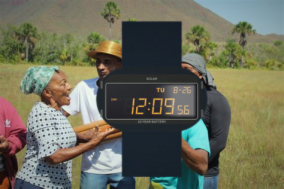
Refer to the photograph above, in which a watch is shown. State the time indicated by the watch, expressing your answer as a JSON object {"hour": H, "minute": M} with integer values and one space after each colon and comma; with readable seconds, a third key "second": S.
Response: {"hour": 12, "minute": 9, "second": 56}
